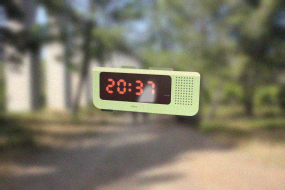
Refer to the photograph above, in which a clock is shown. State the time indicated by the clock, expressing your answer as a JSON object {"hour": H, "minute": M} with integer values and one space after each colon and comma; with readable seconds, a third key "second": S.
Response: {"hour": 20, "minute": 37}
